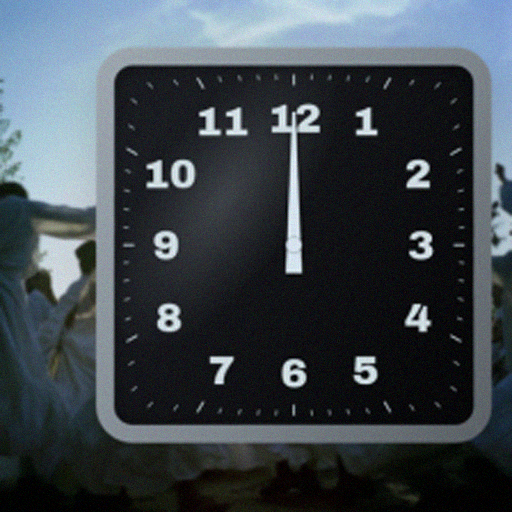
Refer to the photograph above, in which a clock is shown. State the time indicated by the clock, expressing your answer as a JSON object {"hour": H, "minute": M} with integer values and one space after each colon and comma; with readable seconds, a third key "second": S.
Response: {"hour": 12, "minute": 0}
